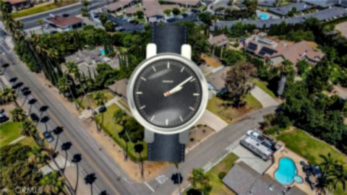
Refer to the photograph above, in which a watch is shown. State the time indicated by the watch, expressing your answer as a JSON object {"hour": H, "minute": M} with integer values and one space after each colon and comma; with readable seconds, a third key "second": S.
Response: {"hour": 2, "minute": 9}
